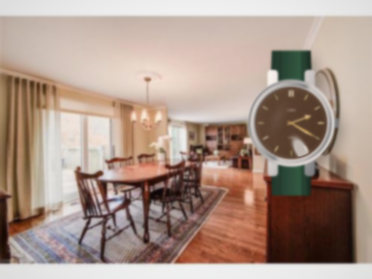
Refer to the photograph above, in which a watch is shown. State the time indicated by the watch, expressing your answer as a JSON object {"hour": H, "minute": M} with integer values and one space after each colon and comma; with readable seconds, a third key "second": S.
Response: {"hour": 2, "minute": 20}
